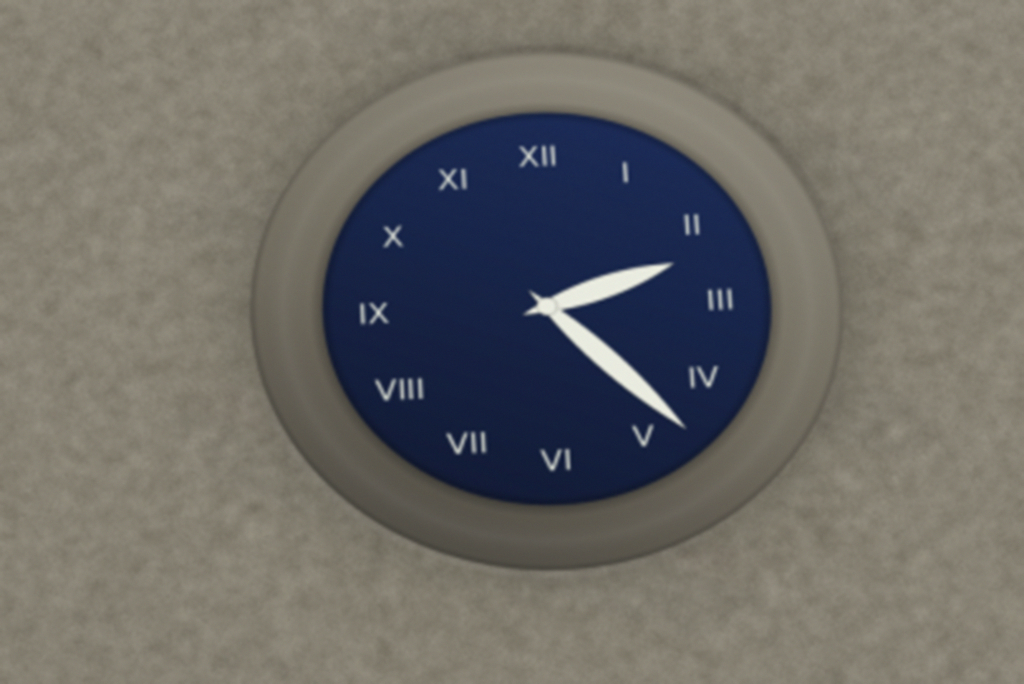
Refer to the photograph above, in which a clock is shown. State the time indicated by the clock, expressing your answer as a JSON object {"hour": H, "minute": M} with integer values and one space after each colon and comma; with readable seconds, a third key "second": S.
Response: {"hour": 2, "minute": 23}
